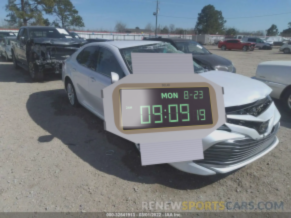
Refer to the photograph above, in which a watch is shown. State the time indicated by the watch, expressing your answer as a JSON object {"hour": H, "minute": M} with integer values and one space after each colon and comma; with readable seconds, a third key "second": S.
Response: {"hour": 9, "minute": 9, "second": 19}
